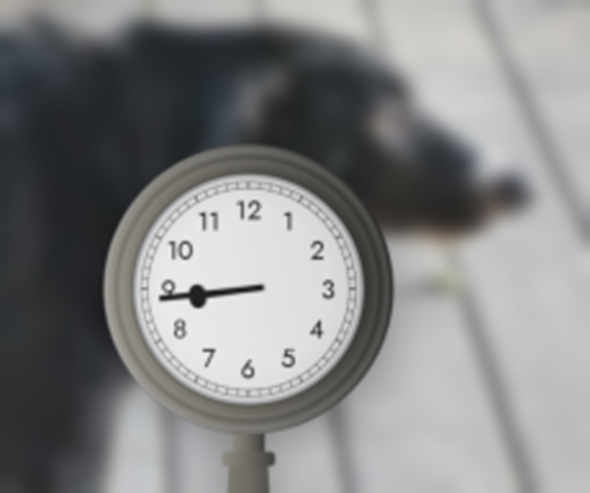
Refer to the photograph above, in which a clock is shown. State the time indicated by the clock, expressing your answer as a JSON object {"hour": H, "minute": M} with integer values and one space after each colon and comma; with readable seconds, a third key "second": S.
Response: {"hour": 8, "minute": 44}
